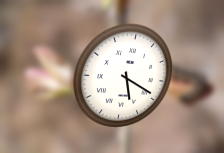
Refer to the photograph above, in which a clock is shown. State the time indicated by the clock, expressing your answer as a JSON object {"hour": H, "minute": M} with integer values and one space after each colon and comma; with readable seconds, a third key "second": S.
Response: {"hour": 5, "minute": 19}
